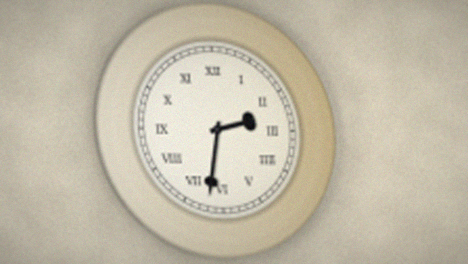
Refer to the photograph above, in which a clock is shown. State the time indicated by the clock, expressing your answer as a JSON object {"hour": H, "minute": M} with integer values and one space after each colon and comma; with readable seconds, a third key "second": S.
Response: {"hour": 2, "minute": 32}
